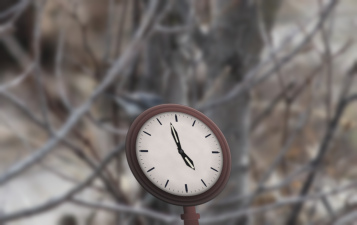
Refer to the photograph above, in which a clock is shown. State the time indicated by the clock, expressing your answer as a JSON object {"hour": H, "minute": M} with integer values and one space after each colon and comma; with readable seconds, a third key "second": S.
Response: {"hour": 4, "minute": 58}
